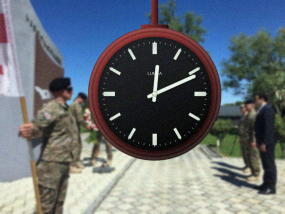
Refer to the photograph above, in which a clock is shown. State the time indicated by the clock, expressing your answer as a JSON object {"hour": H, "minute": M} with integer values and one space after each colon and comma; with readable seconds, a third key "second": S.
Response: {"hour": 12, "minute": 11}
